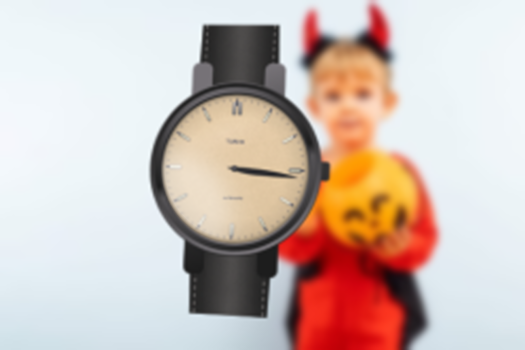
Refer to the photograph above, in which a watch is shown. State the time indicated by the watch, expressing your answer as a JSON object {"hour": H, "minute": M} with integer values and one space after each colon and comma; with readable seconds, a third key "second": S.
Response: {"hour": 3, "minute": 16}
